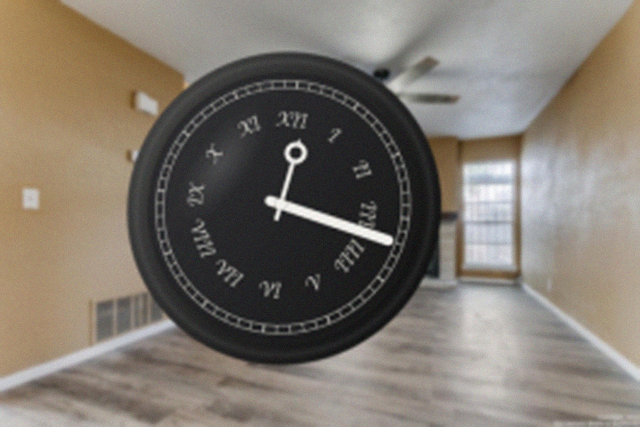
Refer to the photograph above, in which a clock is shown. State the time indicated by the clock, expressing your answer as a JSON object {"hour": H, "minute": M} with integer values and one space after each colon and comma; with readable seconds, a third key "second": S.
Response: {"hour": 12, "minute": 17}
